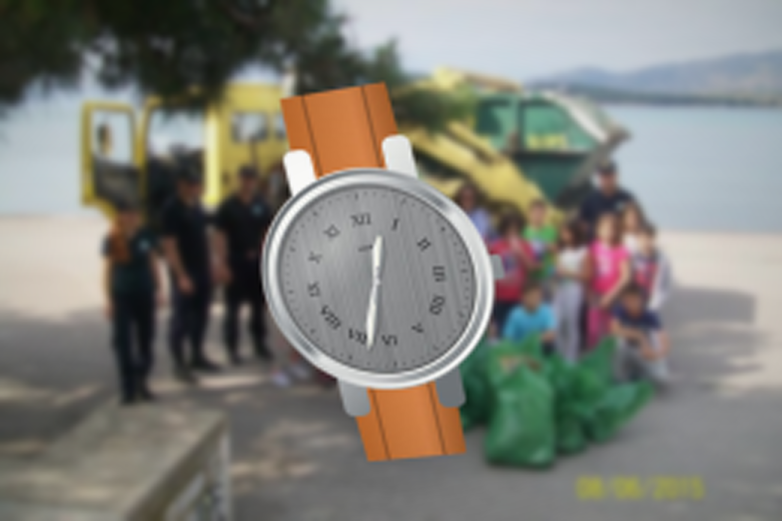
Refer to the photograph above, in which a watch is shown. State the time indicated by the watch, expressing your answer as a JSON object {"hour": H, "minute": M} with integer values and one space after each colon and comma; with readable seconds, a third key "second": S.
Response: {"hour": 12, "minute": 33}
